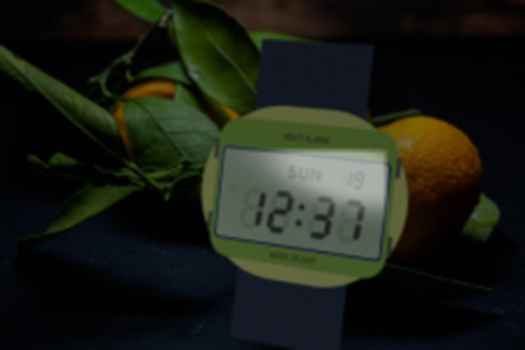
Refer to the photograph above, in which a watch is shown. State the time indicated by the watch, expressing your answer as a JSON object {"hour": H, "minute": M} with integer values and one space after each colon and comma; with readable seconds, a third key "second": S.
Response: {"hour": 12, "minute": 37}
